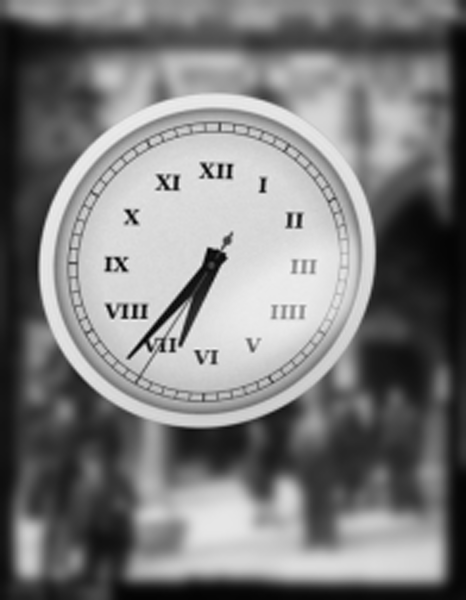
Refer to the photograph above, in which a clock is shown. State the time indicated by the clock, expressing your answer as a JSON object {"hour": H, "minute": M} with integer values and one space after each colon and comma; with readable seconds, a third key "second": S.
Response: {"hour": 6, "minute": 36, "second": 35}
